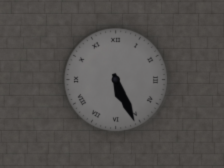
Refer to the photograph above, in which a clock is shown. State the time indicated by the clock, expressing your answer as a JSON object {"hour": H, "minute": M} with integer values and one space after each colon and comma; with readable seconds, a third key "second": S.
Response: {"hour": 5, "minute": 26}
